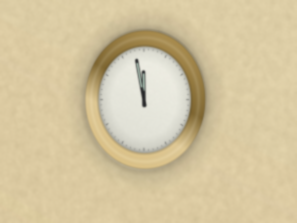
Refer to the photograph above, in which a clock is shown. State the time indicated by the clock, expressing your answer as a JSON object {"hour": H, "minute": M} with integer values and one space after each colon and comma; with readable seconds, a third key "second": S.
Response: {"hour": 11, "minute": 58}
